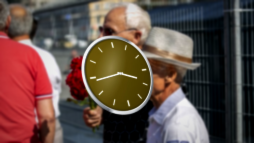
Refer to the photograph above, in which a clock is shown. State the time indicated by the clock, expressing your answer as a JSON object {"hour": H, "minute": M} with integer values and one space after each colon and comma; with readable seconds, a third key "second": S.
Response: {"hour": 3, "minute": 44}
